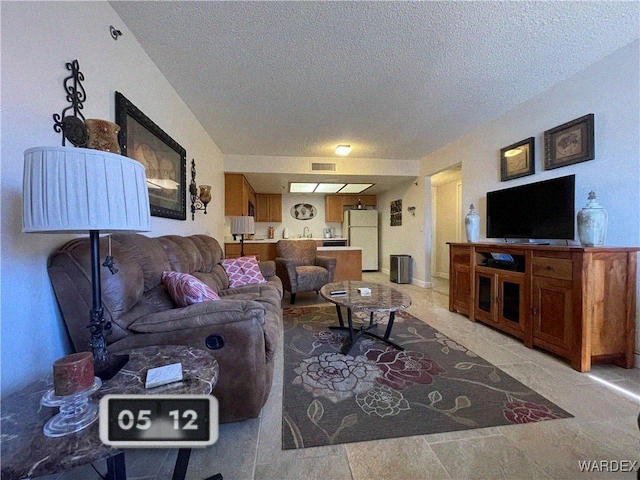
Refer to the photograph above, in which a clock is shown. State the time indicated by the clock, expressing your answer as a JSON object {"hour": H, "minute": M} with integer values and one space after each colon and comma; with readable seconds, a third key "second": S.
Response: {"hour": 5, "minute": 12}
